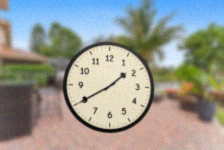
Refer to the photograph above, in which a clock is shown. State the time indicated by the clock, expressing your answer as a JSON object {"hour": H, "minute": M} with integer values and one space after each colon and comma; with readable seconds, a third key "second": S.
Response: {"hour": 1, "minute": 40}
